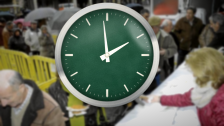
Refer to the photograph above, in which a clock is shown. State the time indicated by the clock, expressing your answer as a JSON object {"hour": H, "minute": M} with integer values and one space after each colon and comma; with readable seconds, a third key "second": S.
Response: {"hour": 1, "minute": 59}
